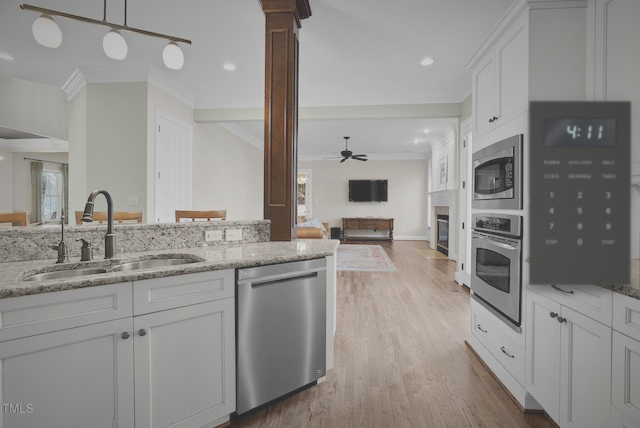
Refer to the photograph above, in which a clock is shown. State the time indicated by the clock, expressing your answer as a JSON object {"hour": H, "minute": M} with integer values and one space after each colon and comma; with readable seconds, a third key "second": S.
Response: {"hour": 4, "minute": 11}
